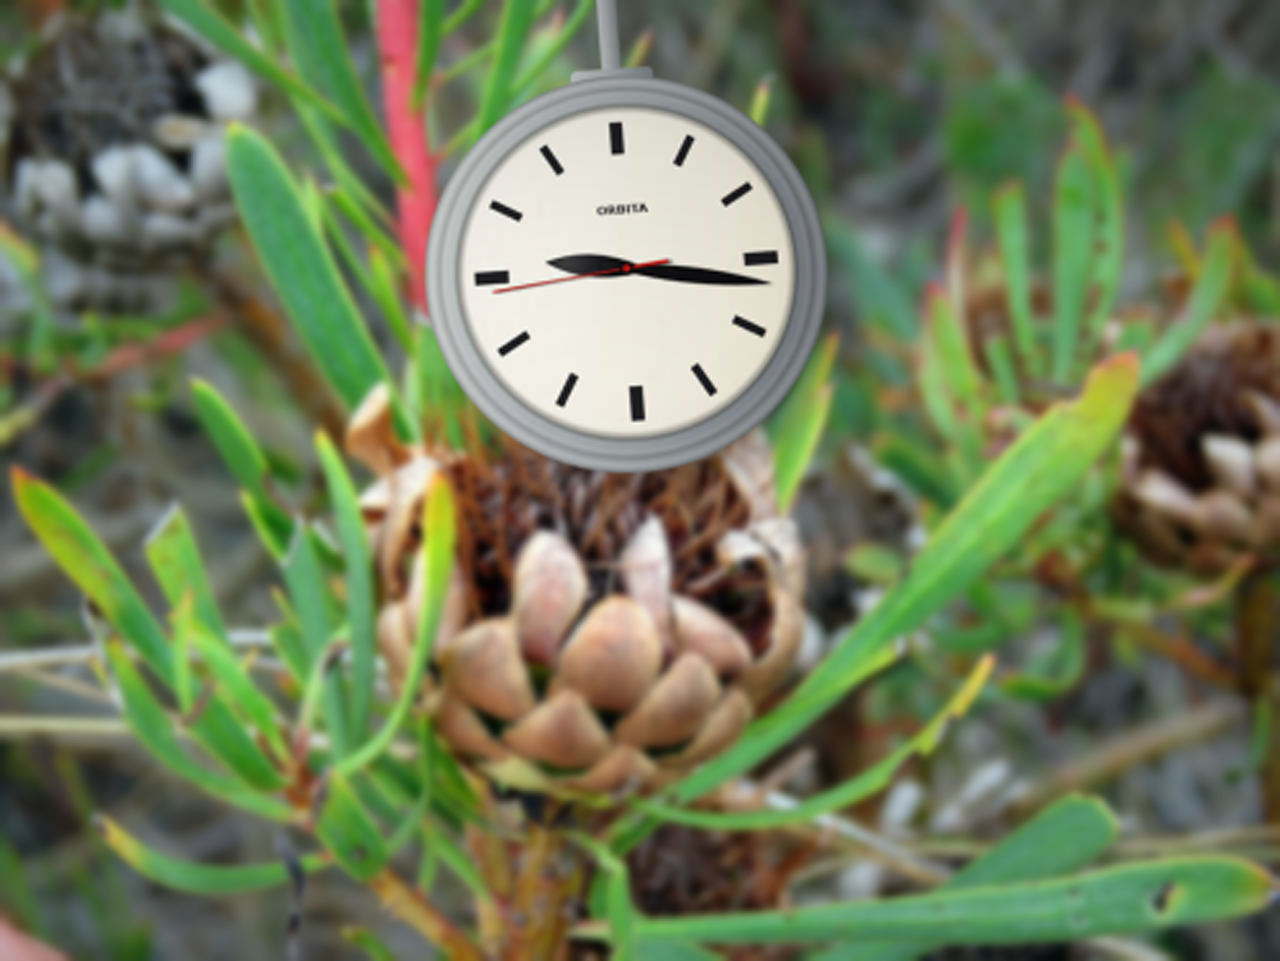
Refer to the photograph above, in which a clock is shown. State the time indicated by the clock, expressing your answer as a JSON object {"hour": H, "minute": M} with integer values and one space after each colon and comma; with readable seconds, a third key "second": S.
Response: {"hour": 9, "minute": 16, "second": 44}
